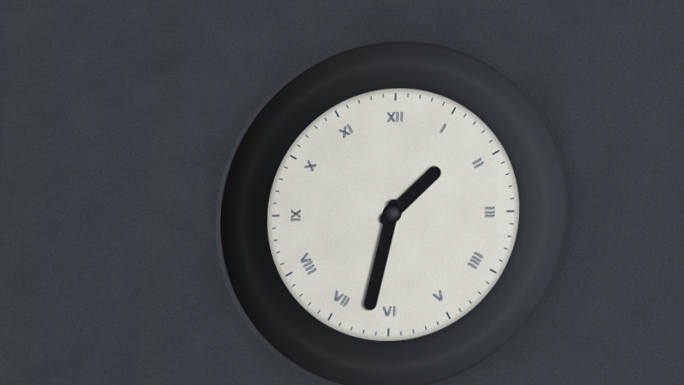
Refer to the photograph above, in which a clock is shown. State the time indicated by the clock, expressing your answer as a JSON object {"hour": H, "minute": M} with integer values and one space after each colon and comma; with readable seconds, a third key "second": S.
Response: {"hour": 1, "minute": 32}
